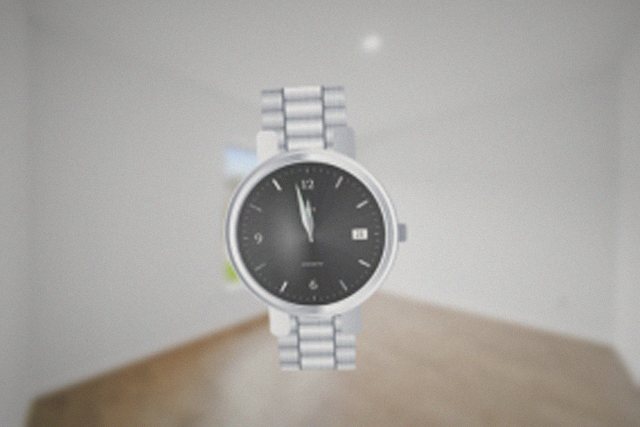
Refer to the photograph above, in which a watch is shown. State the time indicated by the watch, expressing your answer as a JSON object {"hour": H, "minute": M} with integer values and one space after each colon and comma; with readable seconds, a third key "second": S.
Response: {"hour": 11, "minute": 58}
